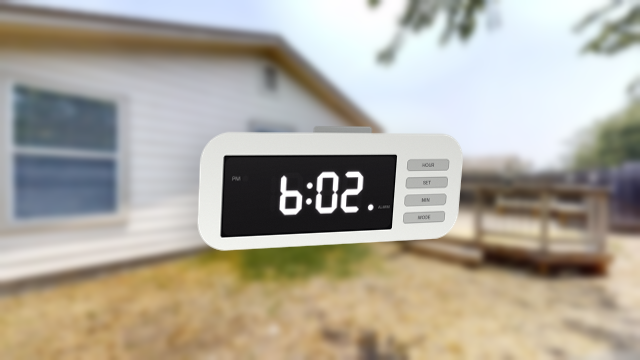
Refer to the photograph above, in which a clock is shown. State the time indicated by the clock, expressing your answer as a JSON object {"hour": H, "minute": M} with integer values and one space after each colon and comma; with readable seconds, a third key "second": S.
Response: {"hour": 6, "minute": 2}
